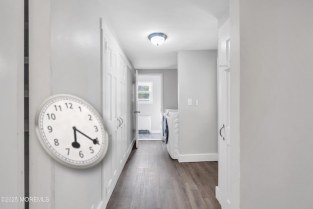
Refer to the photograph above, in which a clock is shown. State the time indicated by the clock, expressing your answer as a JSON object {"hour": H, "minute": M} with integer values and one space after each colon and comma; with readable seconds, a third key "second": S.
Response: {"hour": 6, "minute": 21}
